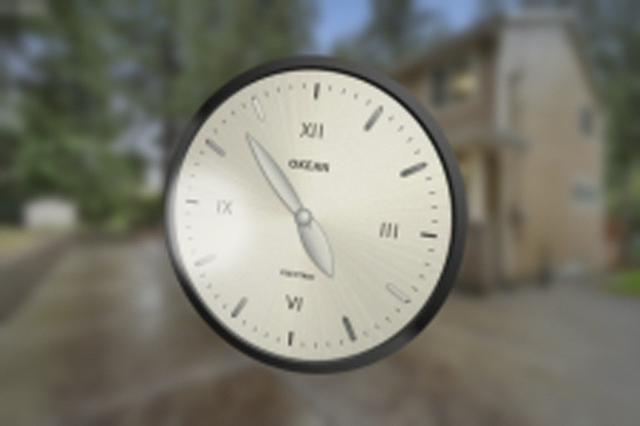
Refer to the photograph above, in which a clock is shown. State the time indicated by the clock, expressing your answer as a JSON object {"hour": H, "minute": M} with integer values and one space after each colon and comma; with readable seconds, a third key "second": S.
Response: {"hour": 4, "minute": 53}
